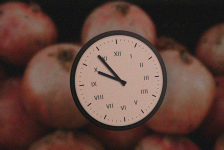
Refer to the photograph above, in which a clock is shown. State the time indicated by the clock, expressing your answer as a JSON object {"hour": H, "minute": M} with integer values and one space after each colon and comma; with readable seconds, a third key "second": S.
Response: {"hour": 9, "minute": 54}
